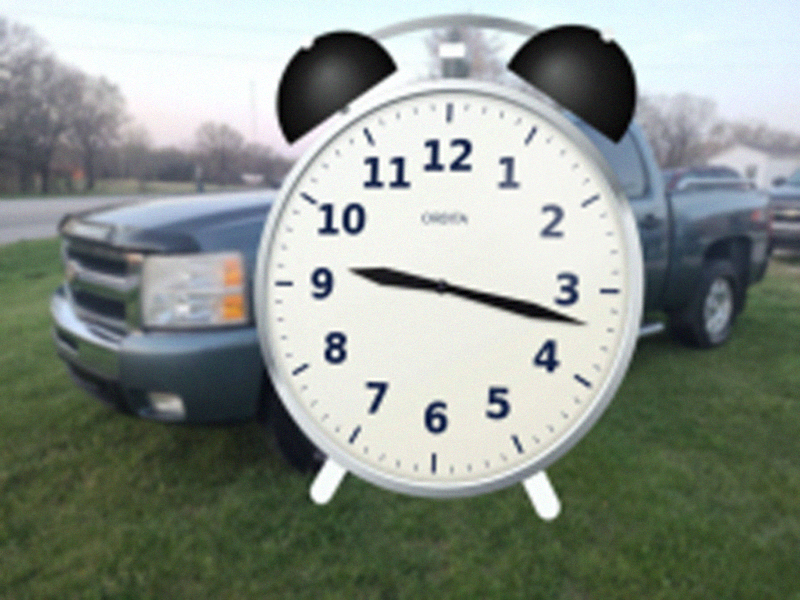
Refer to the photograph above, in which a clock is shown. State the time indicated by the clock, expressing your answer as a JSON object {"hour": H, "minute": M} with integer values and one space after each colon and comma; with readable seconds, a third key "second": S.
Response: {"hour": 9, "minute": 17}
